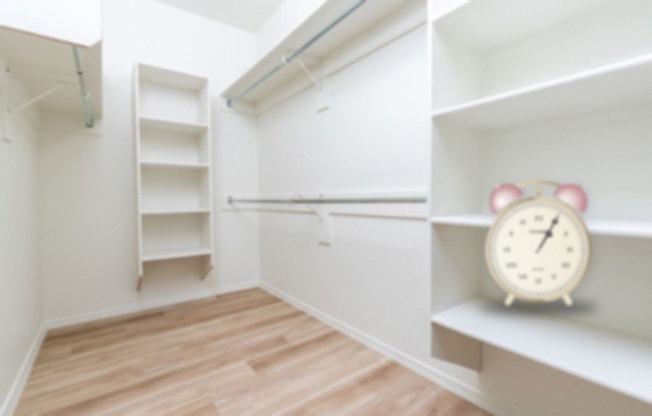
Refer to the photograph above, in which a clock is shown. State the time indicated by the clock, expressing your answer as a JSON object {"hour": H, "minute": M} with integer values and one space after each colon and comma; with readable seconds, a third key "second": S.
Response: {"hour": 1, "minute": 5}
